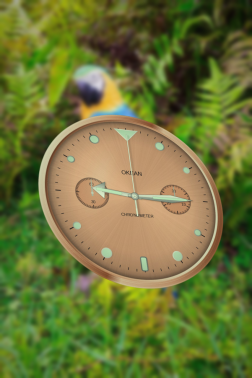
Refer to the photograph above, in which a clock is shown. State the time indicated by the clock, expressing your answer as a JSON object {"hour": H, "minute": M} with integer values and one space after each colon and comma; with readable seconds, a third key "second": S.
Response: {"hour": 9, "minute": 15}
